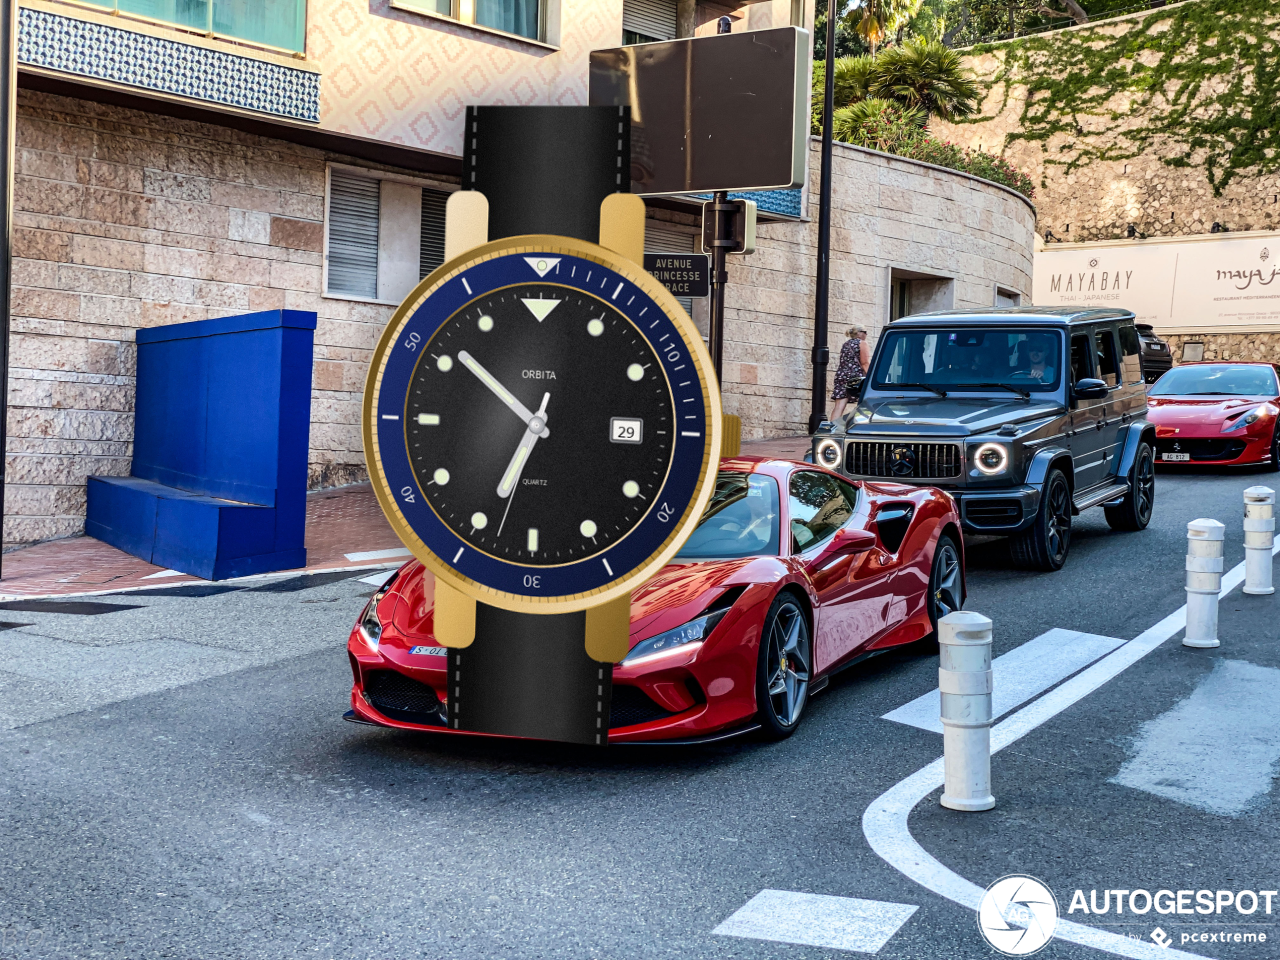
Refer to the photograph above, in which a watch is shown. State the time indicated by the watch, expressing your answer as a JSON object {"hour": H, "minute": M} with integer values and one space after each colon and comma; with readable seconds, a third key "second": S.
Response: {"hour": 6, "minute": 51, "second": 33}
